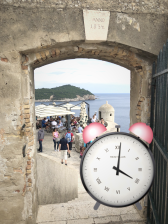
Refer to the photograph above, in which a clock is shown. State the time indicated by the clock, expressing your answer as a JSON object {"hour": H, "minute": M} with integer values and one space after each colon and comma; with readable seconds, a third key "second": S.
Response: {"hour": 4, "minute": 1}
